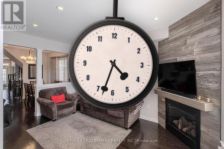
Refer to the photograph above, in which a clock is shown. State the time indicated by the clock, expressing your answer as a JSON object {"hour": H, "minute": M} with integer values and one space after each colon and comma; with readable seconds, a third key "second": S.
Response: {"hour": 4, "minute": 33}
